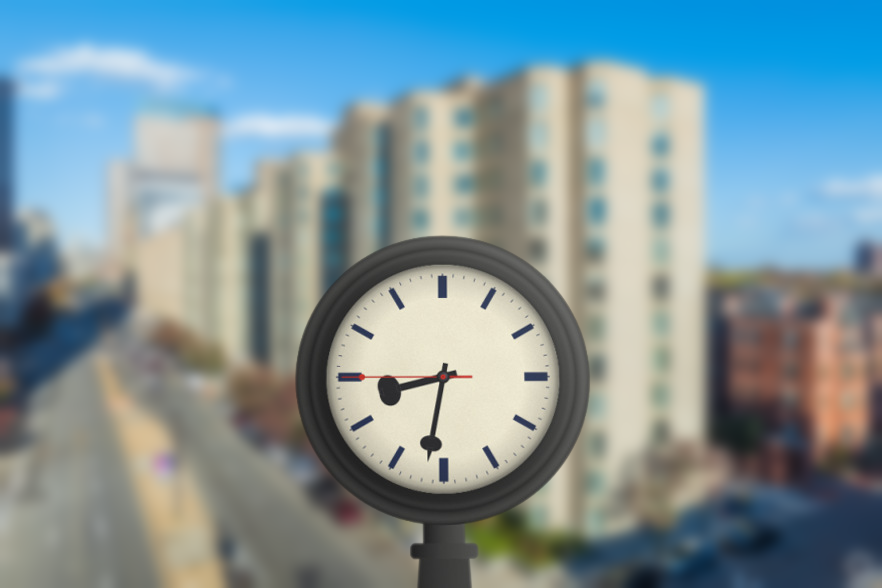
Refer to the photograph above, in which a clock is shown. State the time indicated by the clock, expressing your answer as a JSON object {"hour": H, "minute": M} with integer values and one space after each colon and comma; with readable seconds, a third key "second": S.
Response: {"hour": 8, "minute": 31, "second": 45}
